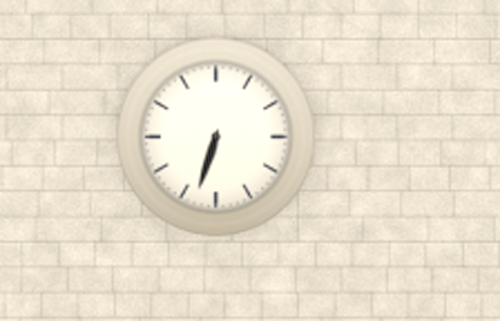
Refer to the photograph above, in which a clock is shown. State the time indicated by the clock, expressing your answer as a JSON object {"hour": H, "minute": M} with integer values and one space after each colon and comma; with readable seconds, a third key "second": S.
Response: {"hour": 6, "minute": 33}
